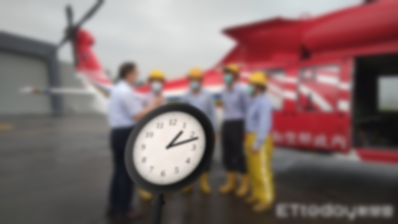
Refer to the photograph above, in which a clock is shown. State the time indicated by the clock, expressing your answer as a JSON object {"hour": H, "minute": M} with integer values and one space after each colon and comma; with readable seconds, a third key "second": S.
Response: {"hour": 1, "minute": 12}
